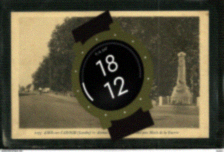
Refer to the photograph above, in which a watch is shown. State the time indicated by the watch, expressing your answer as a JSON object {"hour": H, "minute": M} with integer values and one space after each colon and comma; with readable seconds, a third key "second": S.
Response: {"hour": 18, "minute": 12}
